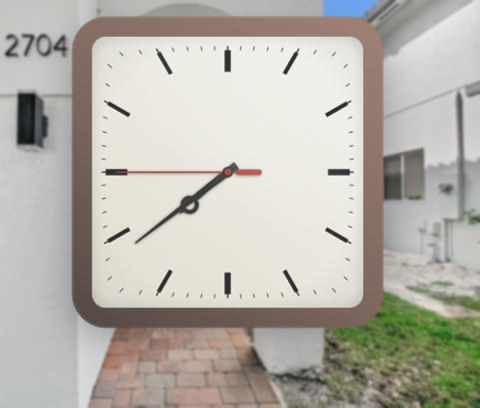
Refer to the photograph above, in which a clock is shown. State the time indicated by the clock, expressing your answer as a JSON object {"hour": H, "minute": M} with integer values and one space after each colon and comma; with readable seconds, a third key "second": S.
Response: {"hour": 7, "minute": 38, "second": 45}
